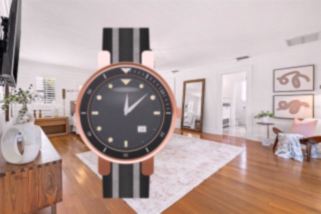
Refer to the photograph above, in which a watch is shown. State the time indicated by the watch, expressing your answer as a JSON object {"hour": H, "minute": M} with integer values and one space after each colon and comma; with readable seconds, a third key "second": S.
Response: {"hour": 12, "minute": 8}
